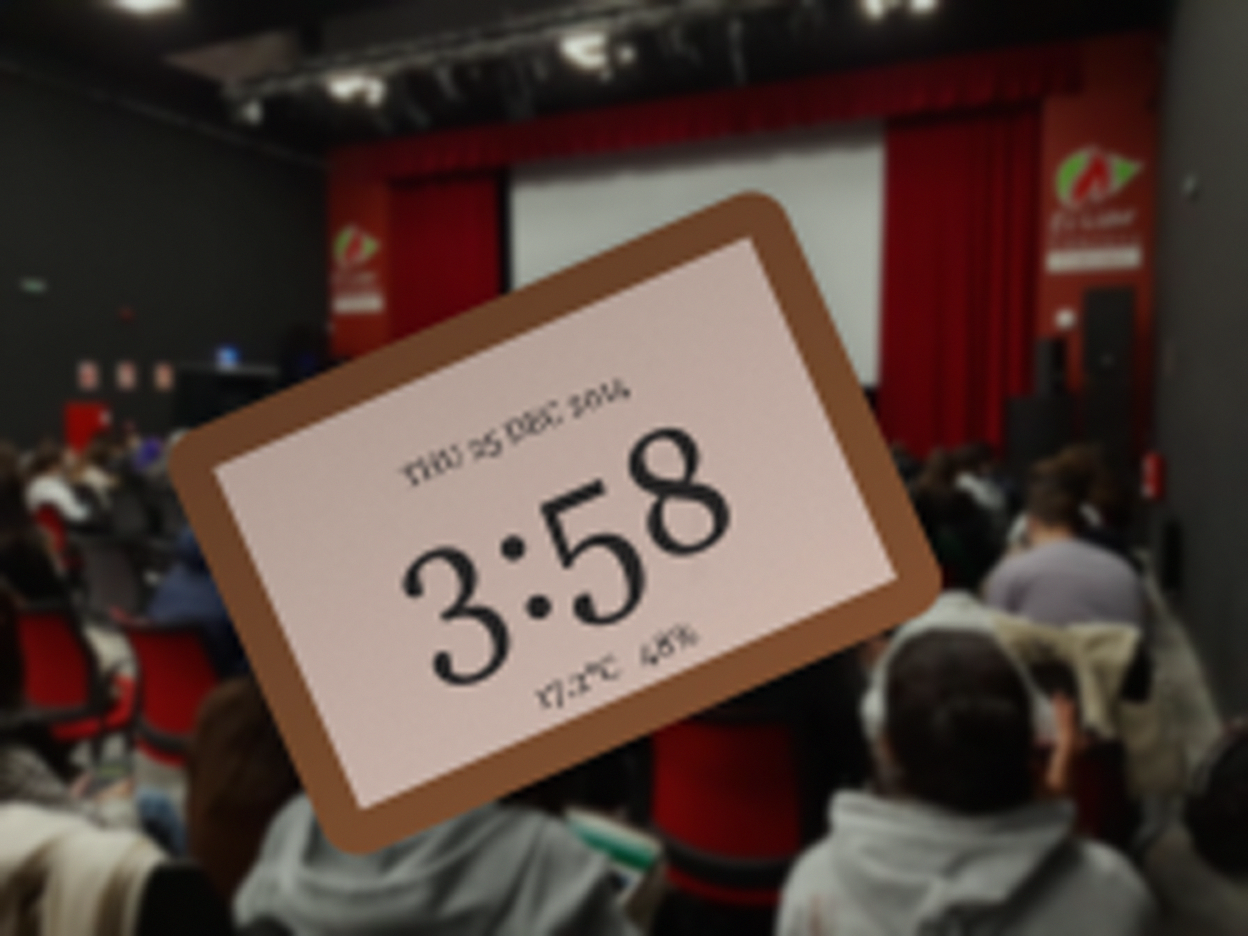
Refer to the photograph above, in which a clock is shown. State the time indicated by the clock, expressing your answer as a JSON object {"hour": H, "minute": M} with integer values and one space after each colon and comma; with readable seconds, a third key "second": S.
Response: {"hour": 3, "minute": 58}
